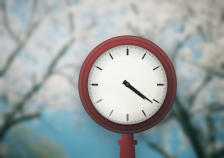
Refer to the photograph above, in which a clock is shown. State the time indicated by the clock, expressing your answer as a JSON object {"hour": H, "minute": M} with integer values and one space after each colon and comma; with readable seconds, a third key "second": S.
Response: {"hour": 4, "minute": 21}
